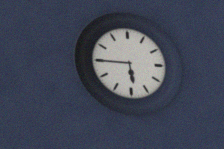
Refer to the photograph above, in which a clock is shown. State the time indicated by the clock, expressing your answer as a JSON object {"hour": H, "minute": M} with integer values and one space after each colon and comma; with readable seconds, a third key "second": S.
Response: {"hour": 5, "minute": 45}
